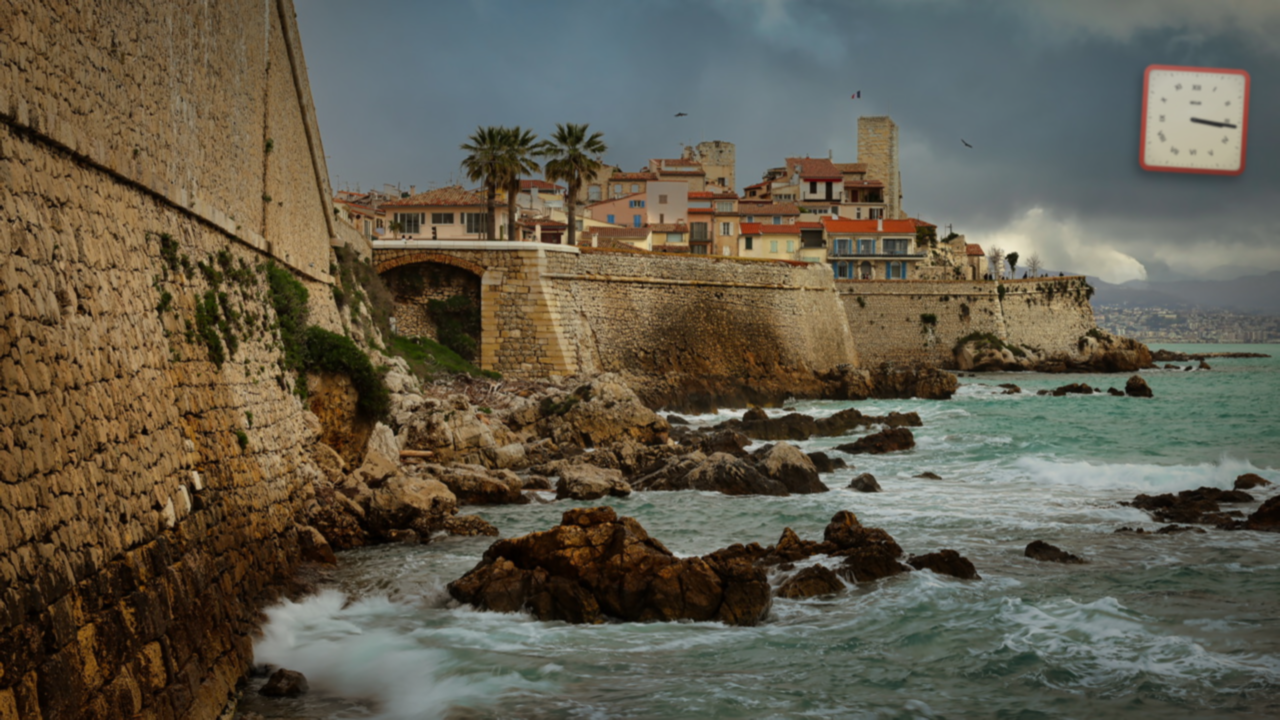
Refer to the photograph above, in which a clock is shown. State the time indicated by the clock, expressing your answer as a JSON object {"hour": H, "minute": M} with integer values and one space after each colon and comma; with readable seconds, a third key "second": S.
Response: {"hour": 3, "minute": 16}
